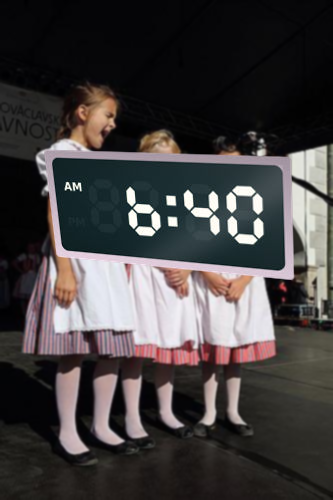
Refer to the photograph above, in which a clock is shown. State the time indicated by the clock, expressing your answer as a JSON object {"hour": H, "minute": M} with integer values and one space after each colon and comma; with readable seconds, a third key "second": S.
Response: {"hour": 6, "minute": 40}
